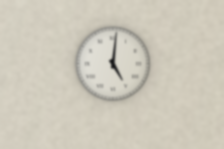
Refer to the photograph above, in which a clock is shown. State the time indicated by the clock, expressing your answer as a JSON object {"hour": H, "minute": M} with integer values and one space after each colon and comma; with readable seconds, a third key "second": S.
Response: {"hour": 5, "minute": 1}
